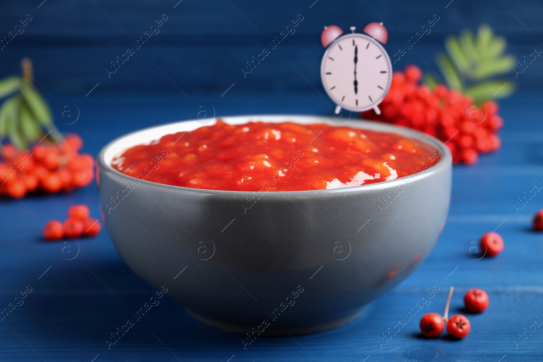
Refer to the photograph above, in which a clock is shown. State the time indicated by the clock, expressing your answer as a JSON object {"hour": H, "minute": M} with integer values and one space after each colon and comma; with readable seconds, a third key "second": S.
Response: {"hour": 6, "minute": 1}
